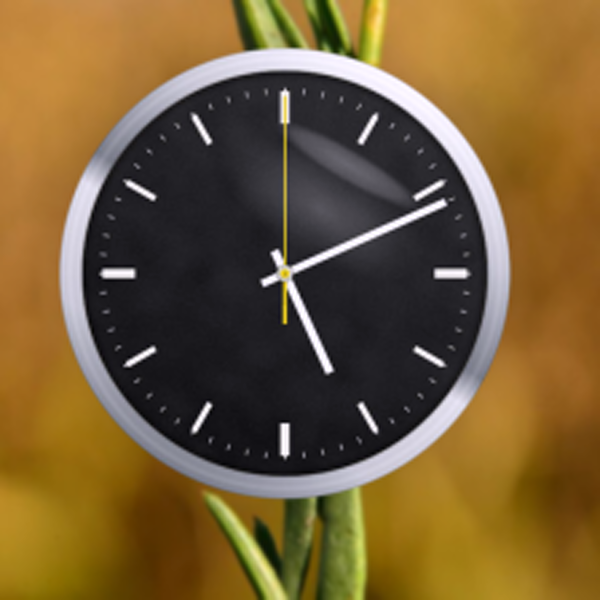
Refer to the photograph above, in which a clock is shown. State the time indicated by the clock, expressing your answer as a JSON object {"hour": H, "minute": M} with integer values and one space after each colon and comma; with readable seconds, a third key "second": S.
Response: {"hour": 5, "minute": 11, "second": 0}
